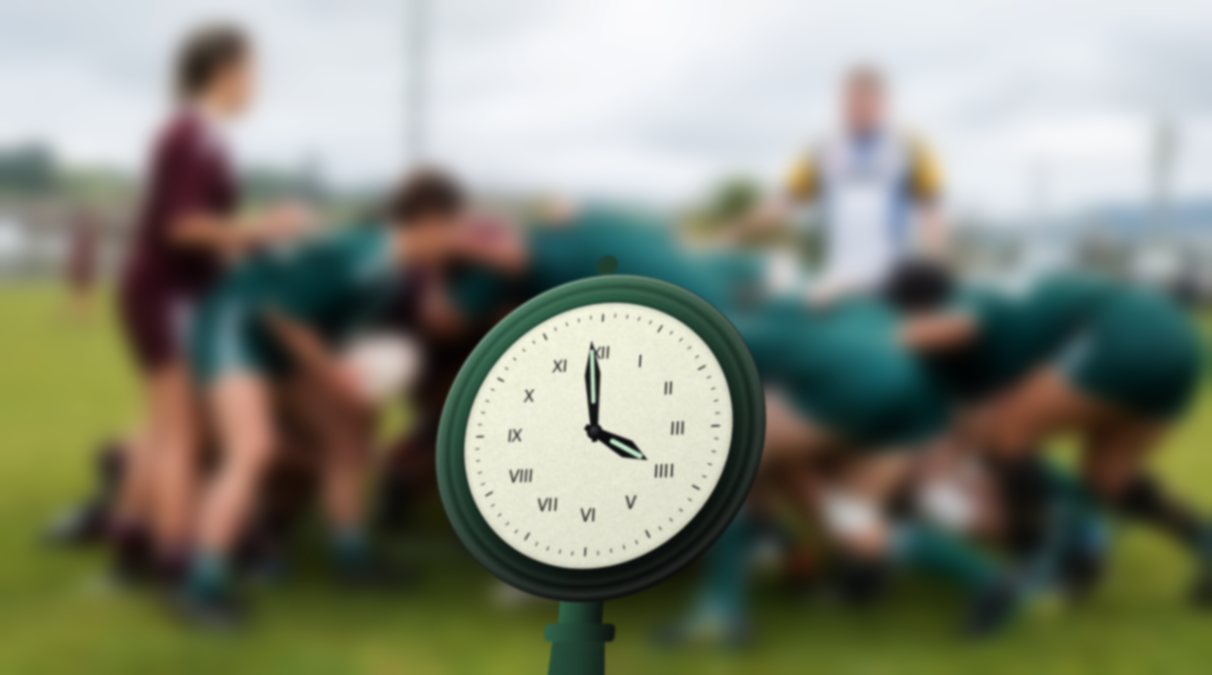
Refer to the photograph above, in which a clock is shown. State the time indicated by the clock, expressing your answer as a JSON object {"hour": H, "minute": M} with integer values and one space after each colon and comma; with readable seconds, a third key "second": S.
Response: {"hour": 3, "minute": 59}
